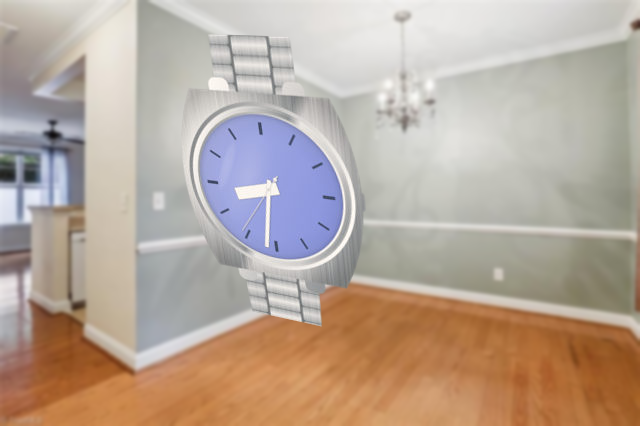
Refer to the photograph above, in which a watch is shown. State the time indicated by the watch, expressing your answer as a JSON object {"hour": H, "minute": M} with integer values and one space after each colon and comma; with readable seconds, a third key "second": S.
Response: {"hour": 8, "minute": 31, "second": 36}
